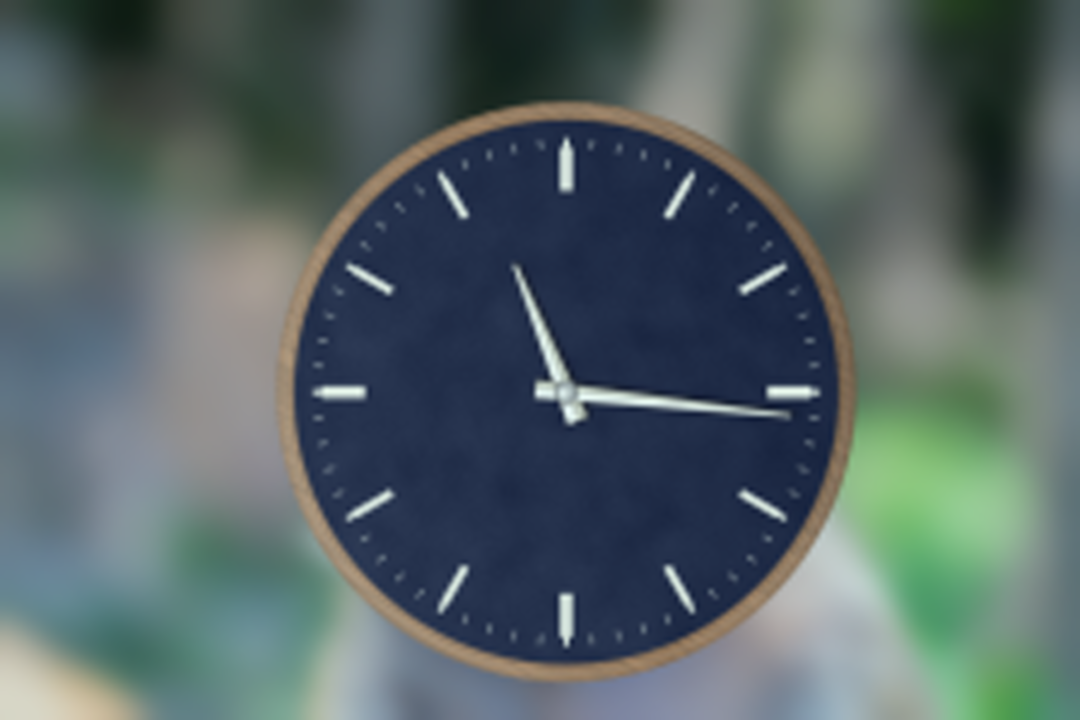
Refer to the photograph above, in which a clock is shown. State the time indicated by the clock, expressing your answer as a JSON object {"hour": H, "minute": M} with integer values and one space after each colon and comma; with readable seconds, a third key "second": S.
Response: {"hour": 11, "minute": 16}
